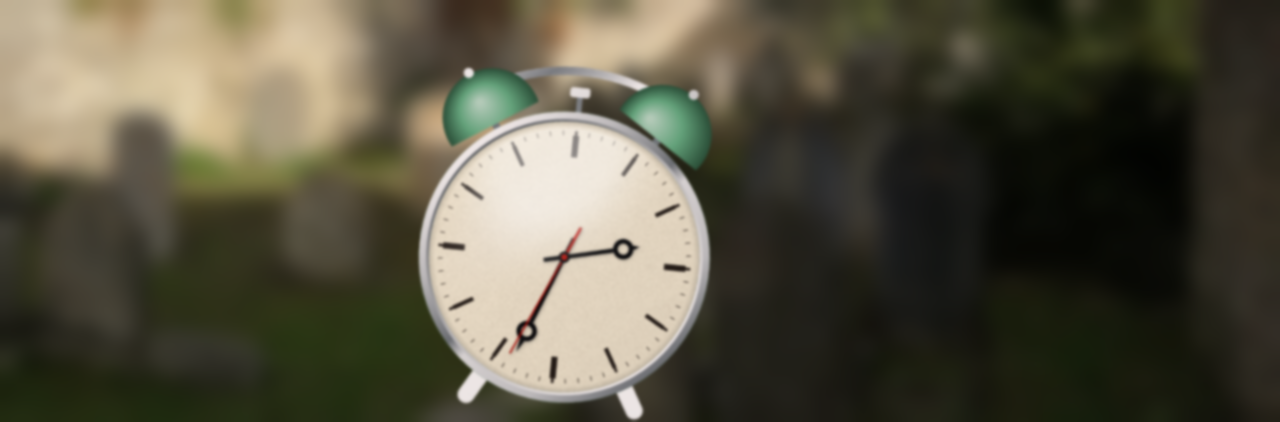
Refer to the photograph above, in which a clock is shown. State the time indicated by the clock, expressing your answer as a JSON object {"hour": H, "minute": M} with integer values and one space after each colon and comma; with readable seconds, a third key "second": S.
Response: {"hour": 2, "minute": 33, "second": 34}
